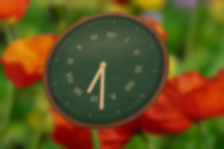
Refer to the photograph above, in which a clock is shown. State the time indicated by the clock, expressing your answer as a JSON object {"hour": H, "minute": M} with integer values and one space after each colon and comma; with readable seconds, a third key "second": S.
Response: {"hour": 6, "minute": 28}
